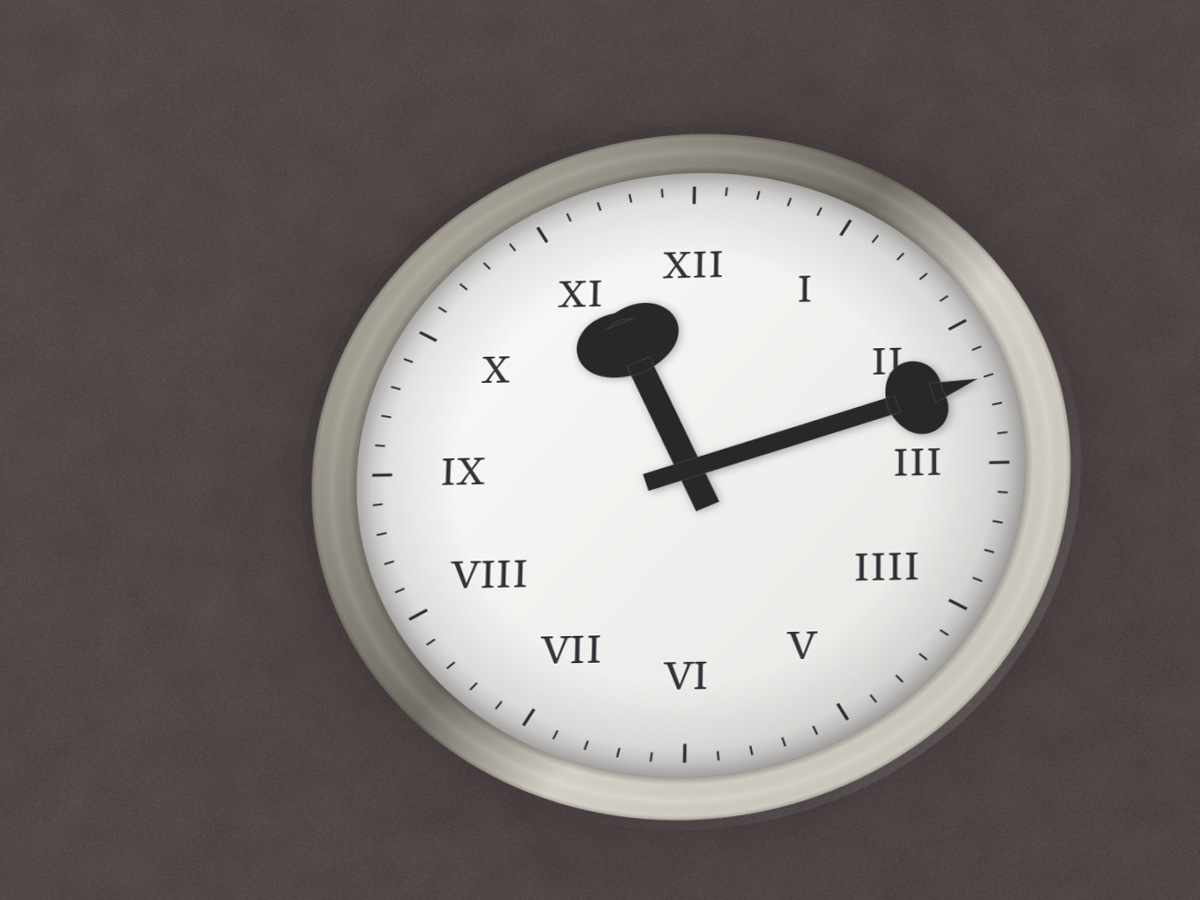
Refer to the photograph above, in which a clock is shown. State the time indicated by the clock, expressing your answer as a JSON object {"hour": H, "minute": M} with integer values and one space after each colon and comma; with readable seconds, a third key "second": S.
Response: {"hour": 11, "minute": 12}
